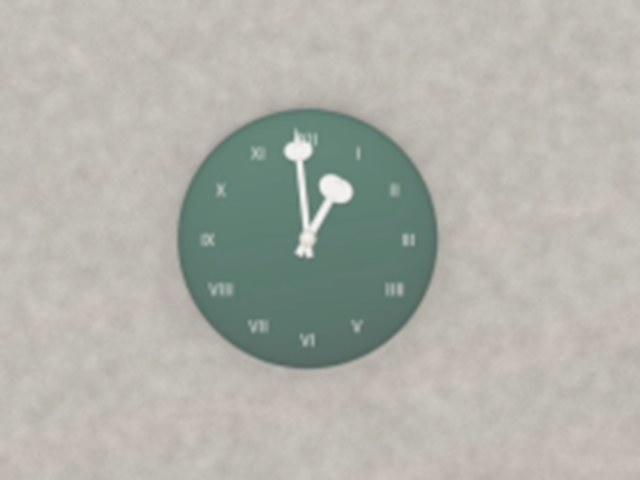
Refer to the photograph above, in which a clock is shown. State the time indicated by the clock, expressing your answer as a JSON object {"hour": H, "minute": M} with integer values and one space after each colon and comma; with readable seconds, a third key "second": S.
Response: {"hour": 12, "minute": 59}
